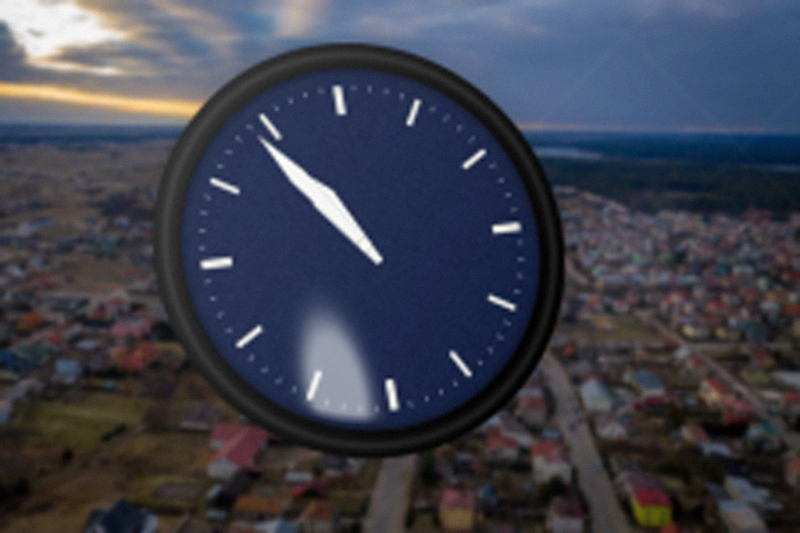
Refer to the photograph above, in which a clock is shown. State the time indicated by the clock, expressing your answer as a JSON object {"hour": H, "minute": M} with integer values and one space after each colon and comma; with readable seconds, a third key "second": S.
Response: {"hour": 10, "minute": 54}
